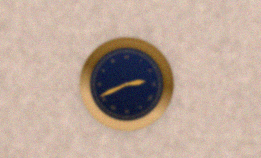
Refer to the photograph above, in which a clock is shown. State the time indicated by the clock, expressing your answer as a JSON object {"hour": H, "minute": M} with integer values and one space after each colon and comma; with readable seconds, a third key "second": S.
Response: {"hour": 2, "minute": 41}
